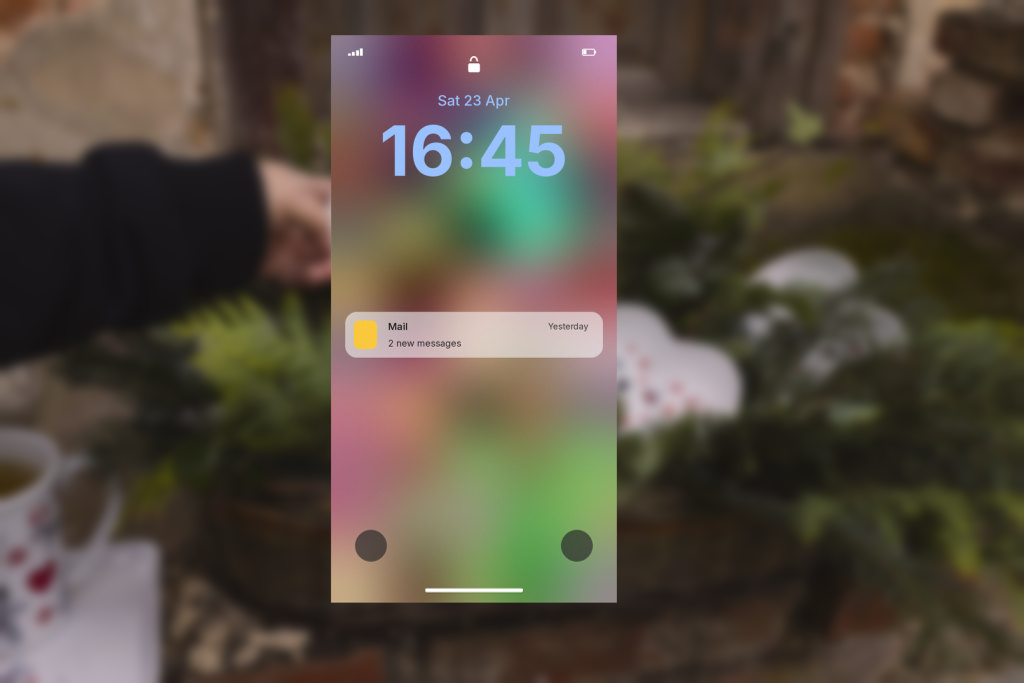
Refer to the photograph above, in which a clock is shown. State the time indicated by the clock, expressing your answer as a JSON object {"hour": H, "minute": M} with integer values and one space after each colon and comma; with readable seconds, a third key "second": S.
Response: {"hour": 16, "minute": 45}
